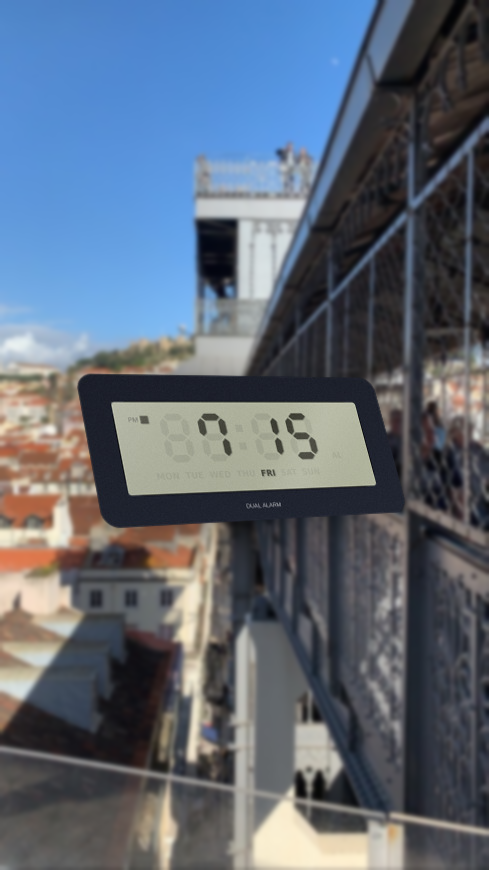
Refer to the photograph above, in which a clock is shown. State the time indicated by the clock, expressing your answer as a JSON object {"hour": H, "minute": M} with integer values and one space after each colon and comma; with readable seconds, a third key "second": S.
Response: {"hour": 7, "minute": 15}
